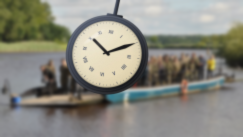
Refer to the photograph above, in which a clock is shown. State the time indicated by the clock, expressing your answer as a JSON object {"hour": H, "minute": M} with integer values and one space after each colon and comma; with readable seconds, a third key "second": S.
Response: {"hour": 10, "minute": 10}
